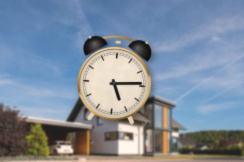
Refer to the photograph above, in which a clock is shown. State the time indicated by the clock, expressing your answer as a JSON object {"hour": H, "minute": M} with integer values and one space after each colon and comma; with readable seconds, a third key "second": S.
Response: {"hour": 5, "minute": 14}
